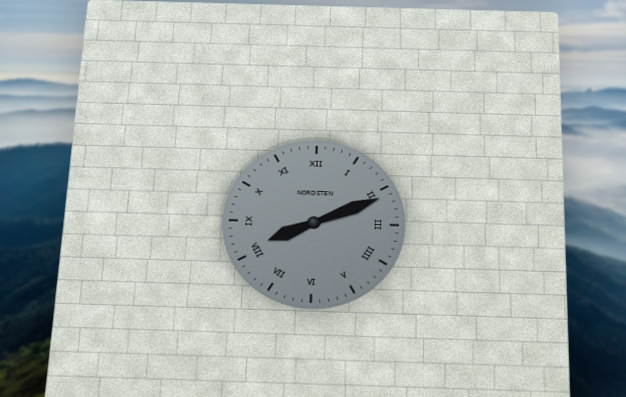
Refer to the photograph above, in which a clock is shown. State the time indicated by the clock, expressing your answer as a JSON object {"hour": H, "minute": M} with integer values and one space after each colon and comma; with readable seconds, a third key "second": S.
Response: {"hour": 8, "minute": 11}
